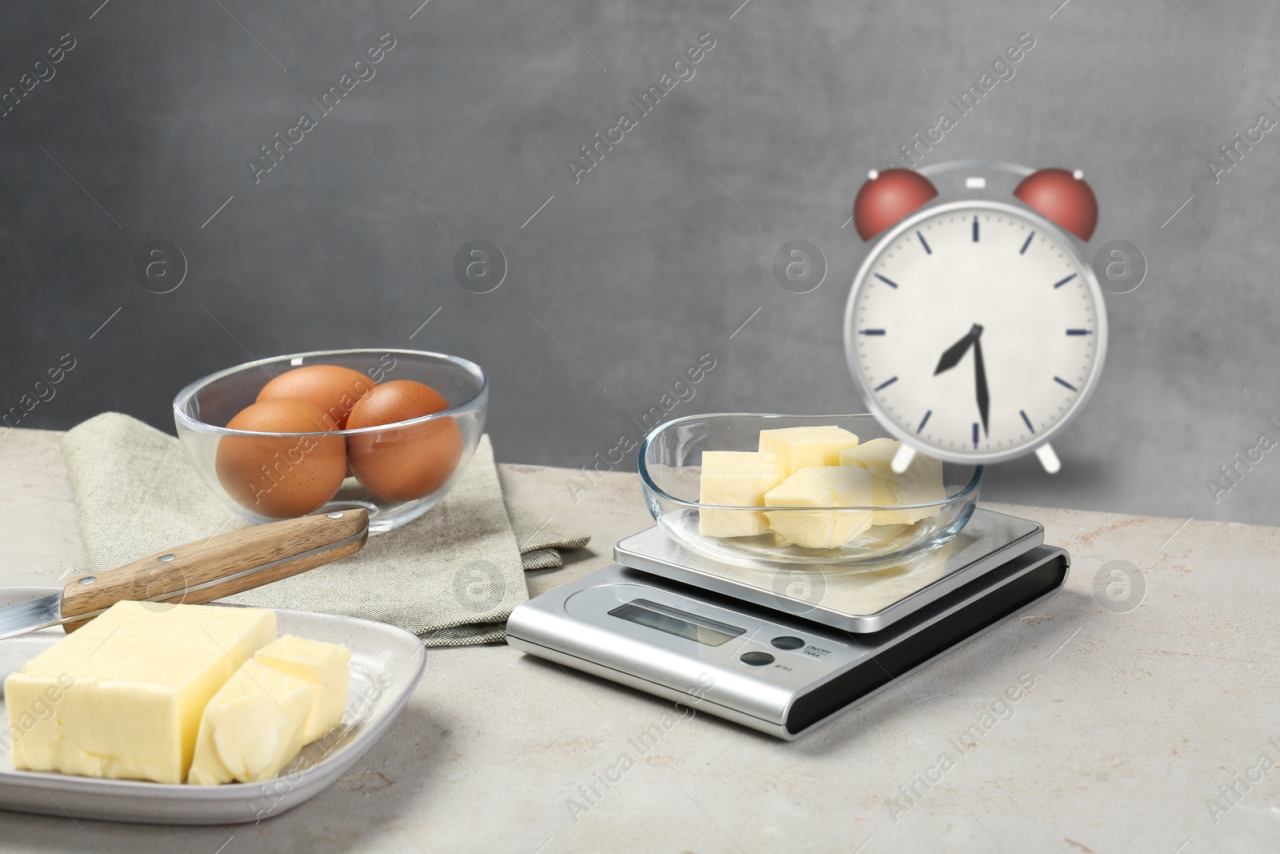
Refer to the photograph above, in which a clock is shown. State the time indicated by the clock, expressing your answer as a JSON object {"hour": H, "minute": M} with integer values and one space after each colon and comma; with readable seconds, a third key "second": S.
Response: {"hour": 7, "minute": 29}
